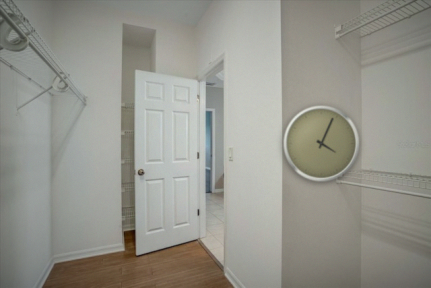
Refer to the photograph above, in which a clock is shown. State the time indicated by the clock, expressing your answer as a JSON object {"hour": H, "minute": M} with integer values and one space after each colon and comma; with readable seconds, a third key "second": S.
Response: {"hour": 4, "minute": 4}
